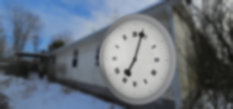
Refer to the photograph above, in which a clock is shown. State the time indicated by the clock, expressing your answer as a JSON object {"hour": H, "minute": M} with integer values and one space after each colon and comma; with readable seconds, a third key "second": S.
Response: {"hour": 7, "minute": 3}
